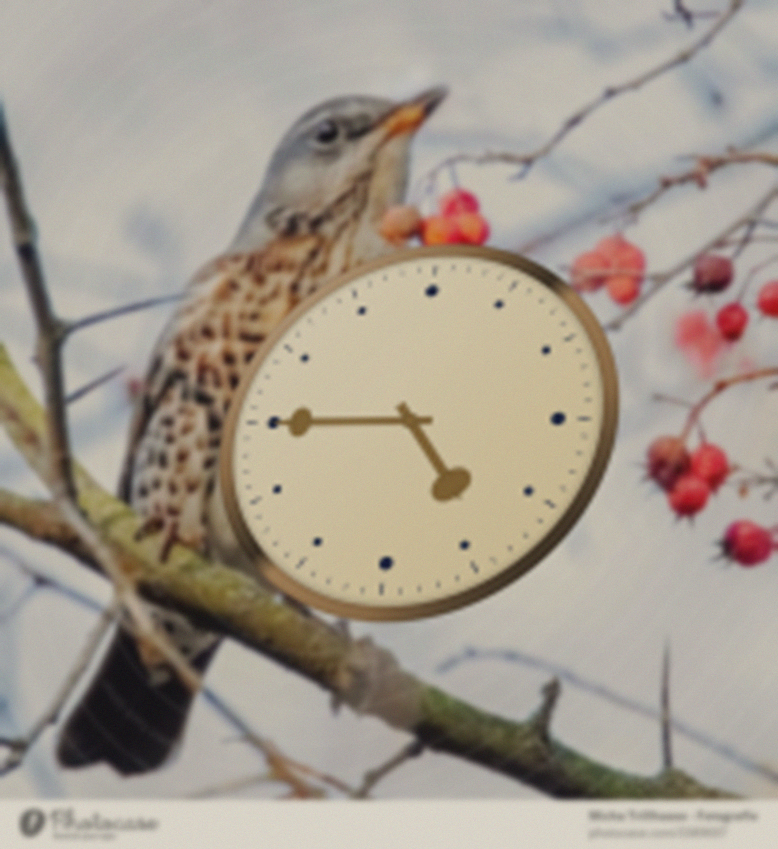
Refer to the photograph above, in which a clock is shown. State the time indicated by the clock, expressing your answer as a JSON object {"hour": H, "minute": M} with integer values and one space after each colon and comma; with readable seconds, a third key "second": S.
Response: {"hour": 4, "minute": 45}
